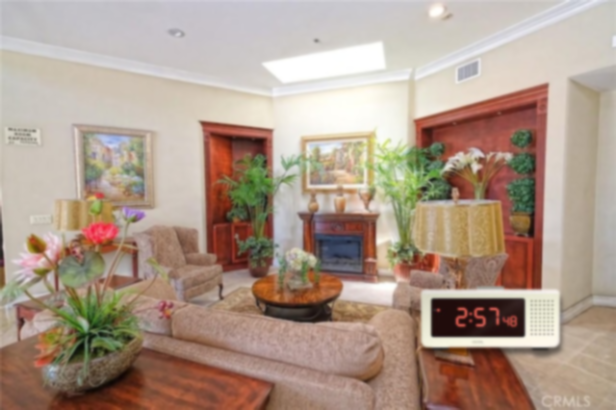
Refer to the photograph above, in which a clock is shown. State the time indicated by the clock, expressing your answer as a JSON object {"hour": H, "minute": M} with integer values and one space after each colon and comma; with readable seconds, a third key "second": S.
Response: {"hour": 2, "minute": 57}
